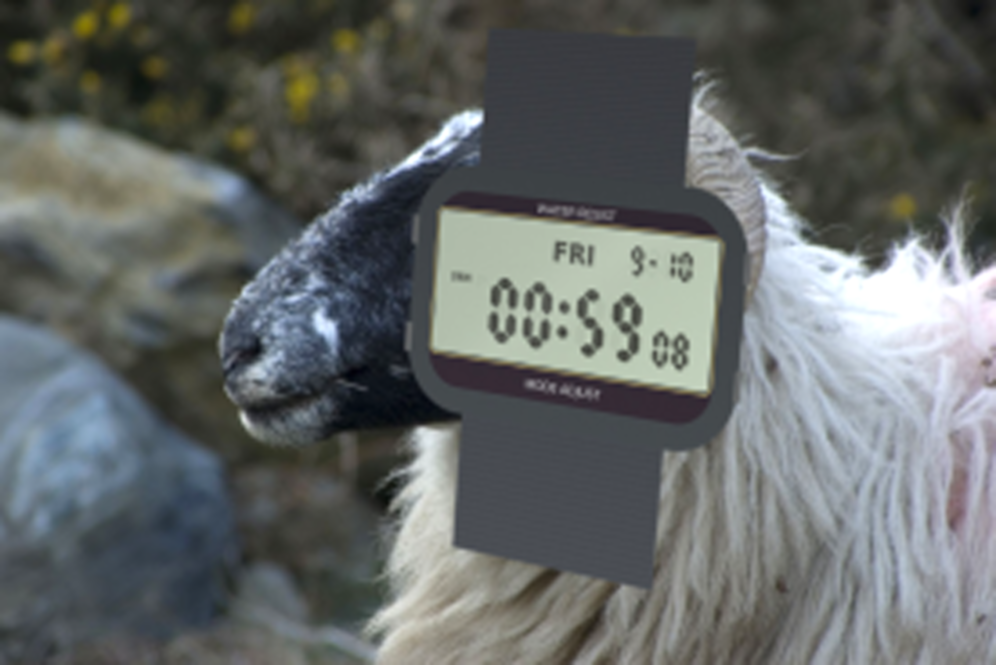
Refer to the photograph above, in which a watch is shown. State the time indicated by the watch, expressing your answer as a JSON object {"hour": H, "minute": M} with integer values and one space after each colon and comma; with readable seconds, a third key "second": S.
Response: {"hour": 0, "minute": 59, "second": 8}
